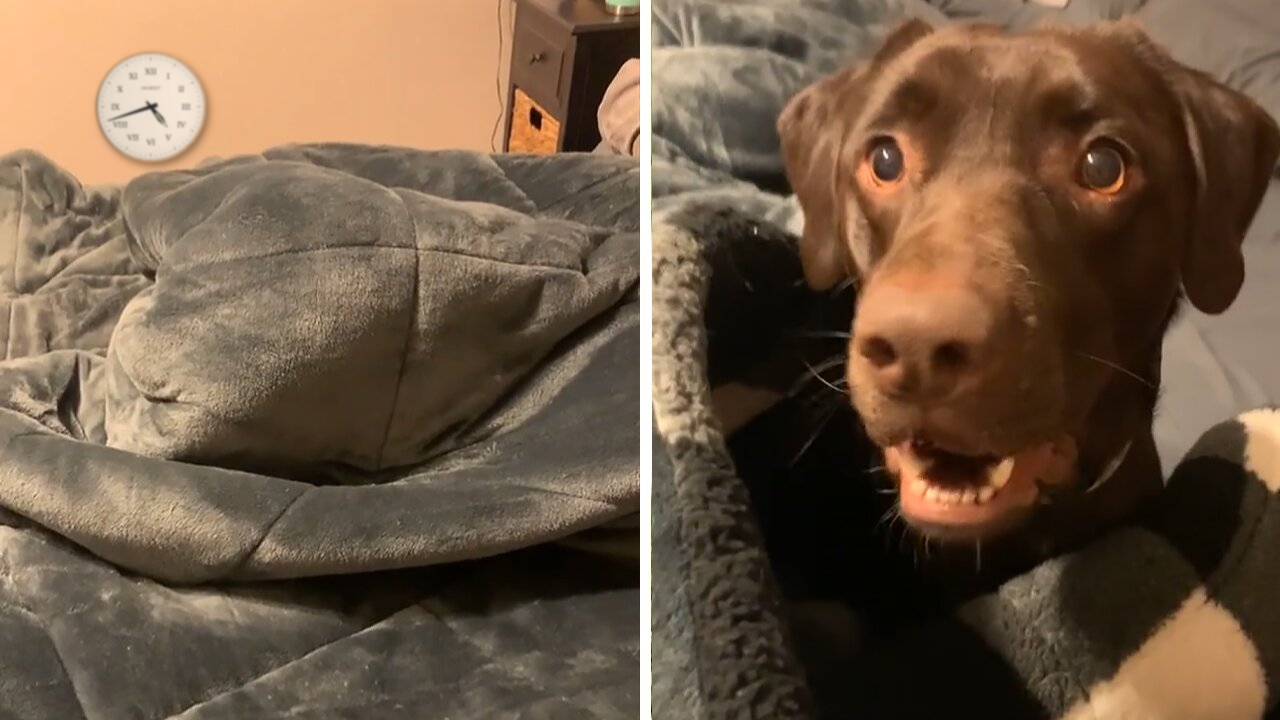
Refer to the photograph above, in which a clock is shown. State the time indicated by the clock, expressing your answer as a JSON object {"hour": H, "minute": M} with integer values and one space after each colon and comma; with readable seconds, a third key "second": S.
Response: {"hour": 4, "minute": 42}
